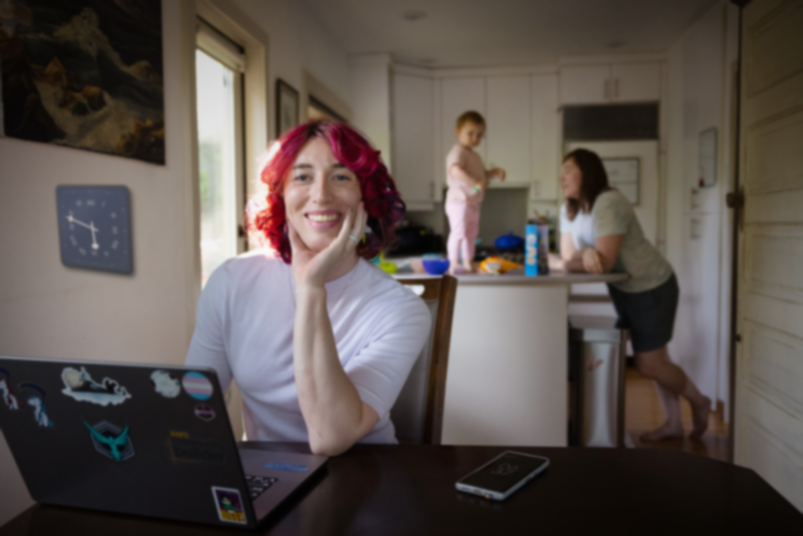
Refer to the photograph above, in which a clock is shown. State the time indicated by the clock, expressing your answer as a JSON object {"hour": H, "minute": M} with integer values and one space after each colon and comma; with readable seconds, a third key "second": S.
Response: {"hour": 5, "minute": 48}
